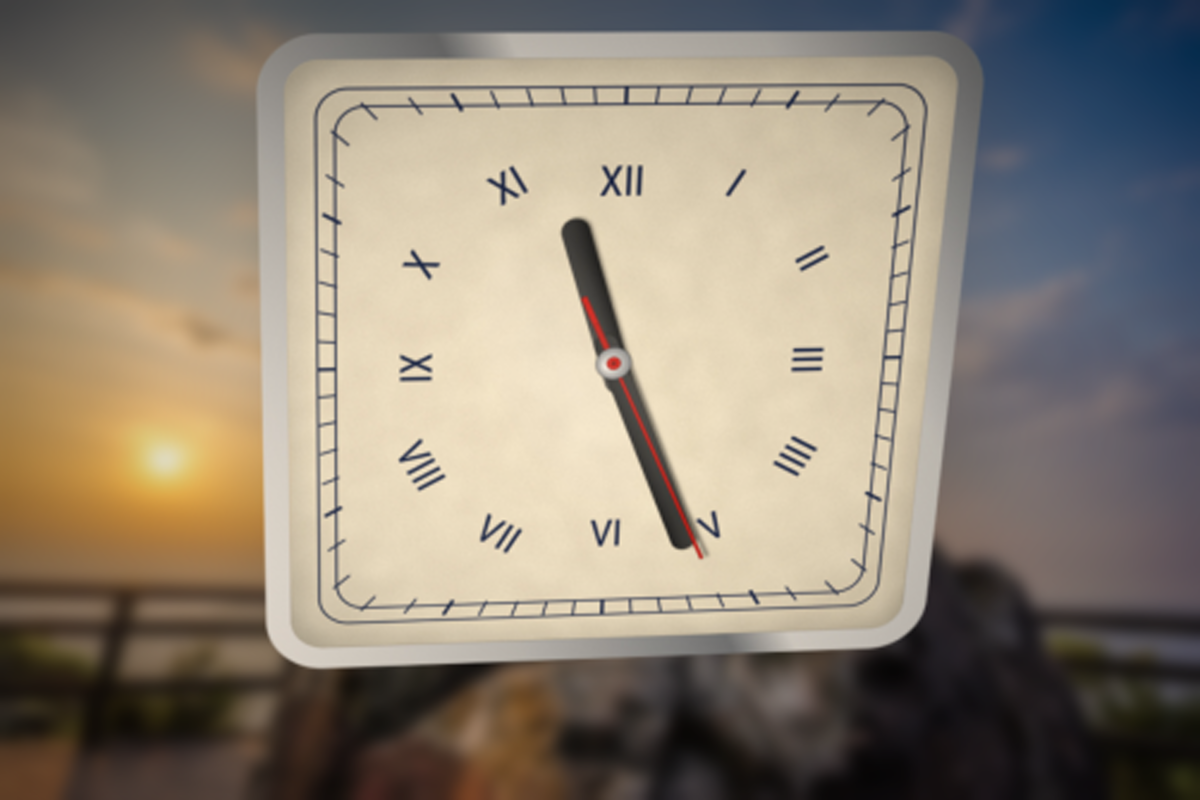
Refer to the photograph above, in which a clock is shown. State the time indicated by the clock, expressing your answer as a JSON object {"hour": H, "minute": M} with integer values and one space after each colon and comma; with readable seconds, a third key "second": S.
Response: {"hour": 11, "minute": 26, "second": 26}
